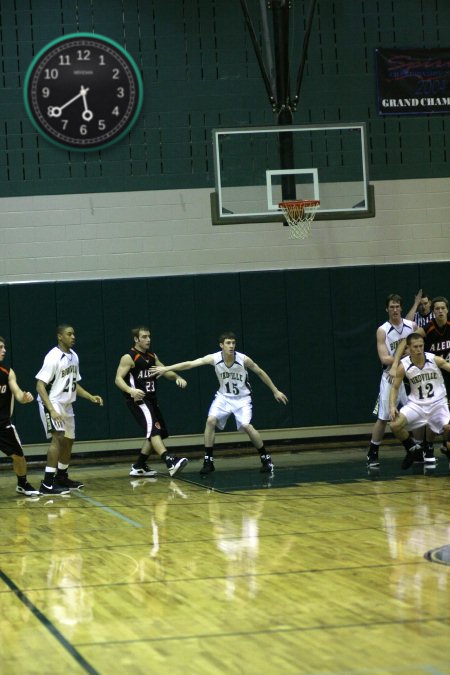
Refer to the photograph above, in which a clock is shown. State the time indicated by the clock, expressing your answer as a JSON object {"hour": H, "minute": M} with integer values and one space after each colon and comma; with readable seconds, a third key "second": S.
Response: {"hour": 5, "minute": 39}
